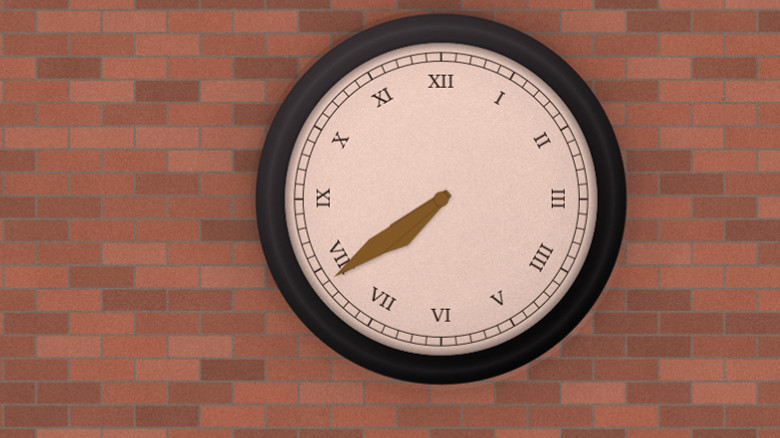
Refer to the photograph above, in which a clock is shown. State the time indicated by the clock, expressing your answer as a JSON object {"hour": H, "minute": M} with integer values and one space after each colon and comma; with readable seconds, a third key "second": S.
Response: {"hour": 7, "minute": 39}
